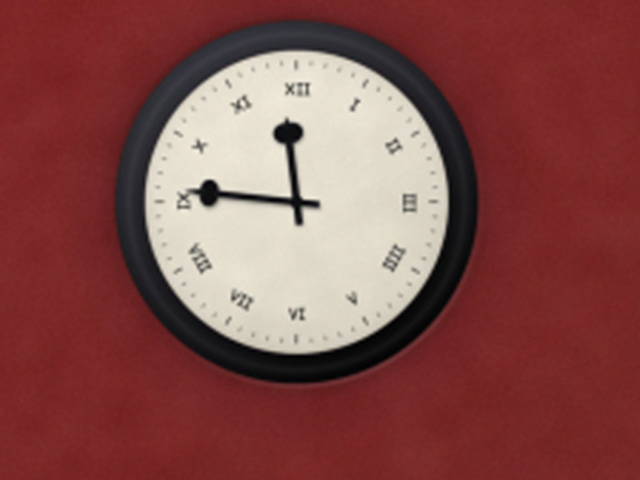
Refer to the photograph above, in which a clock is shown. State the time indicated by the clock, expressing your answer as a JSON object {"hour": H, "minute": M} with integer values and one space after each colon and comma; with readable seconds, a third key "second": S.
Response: {"hour": 11, "minute": 46}
